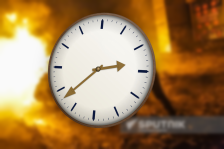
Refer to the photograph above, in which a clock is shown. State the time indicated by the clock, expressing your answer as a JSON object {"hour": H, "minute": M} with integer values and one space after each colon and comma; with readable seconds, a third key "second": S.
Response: {"hour": 2, "minute": 38}
